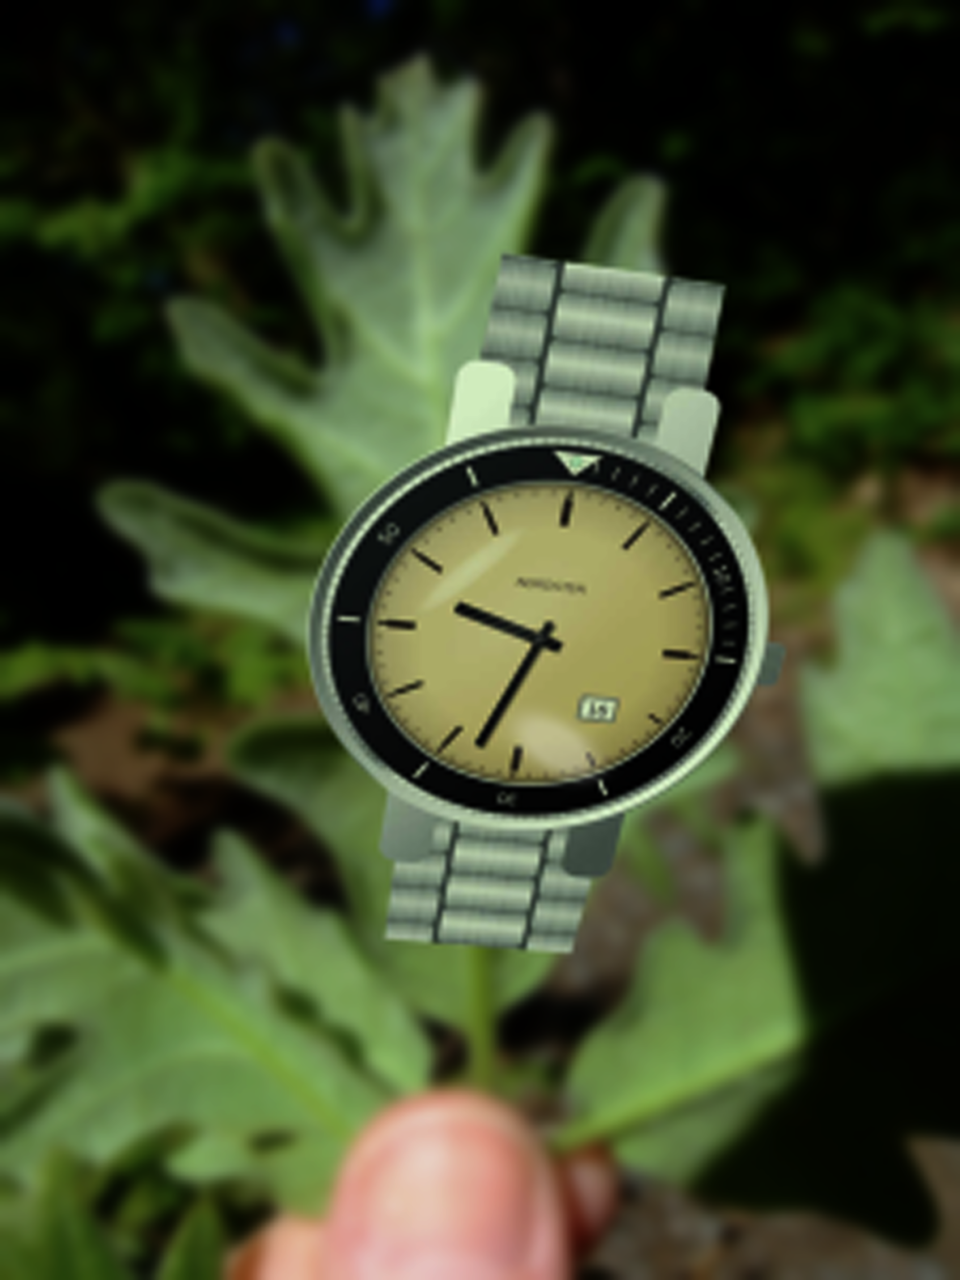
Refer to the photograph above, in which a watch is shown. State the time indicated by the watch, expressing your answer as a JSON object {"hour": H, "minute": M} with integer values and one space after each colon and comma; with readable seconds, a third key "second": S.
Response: {"hour": 9, "minute": 33}
